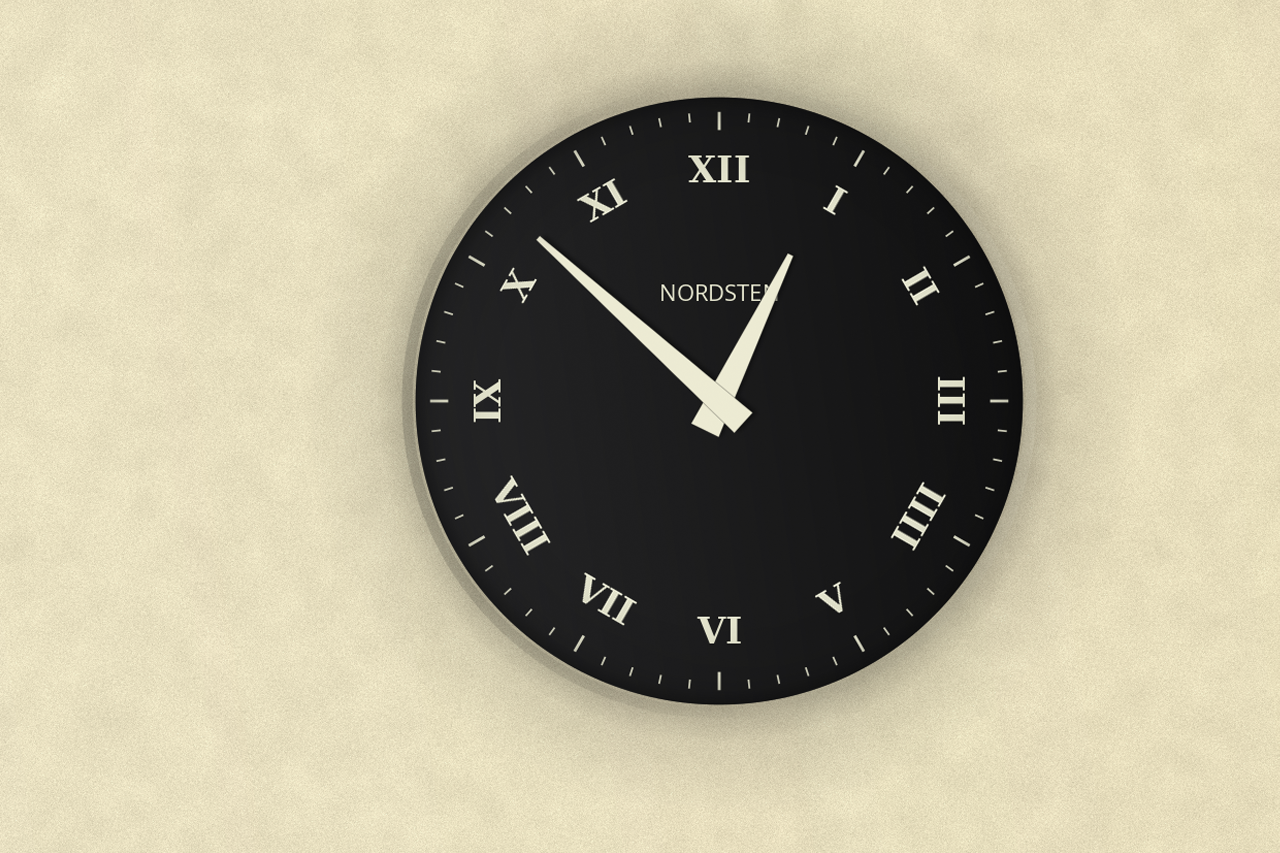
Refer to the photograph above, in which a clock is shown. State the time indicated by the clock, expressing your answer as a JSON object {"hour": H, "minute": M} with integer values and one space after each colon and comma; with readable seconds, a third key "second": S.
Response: {"hour": 12, "minute": 52}
